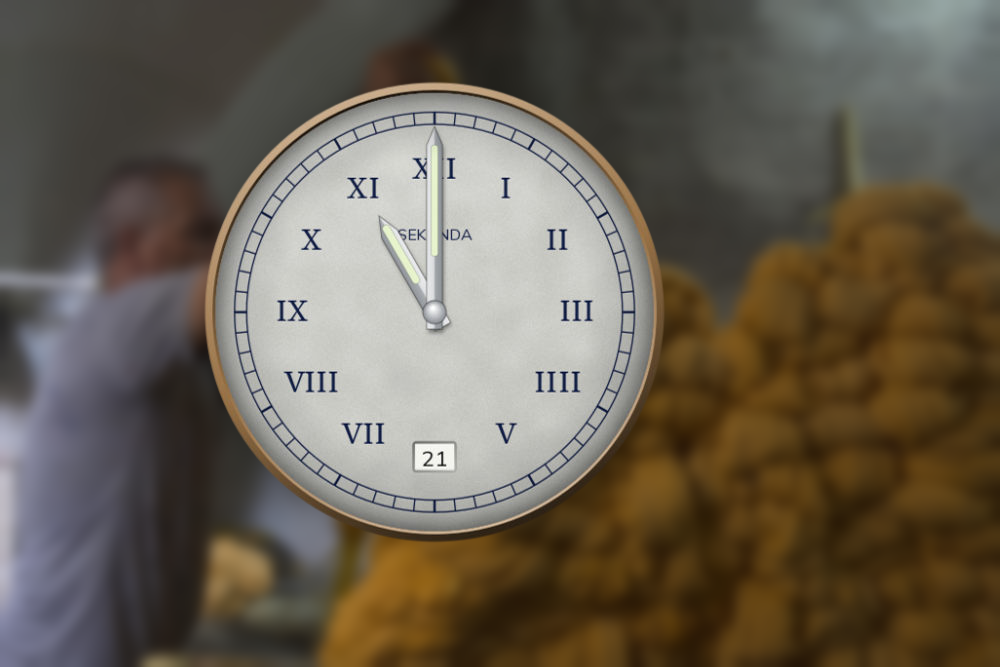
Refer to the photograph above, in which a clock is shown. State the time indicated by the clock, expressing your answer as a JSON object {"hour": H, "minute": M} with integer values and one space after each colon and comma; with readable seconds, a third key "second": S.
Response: {"hour": 11, "minute": 0}
